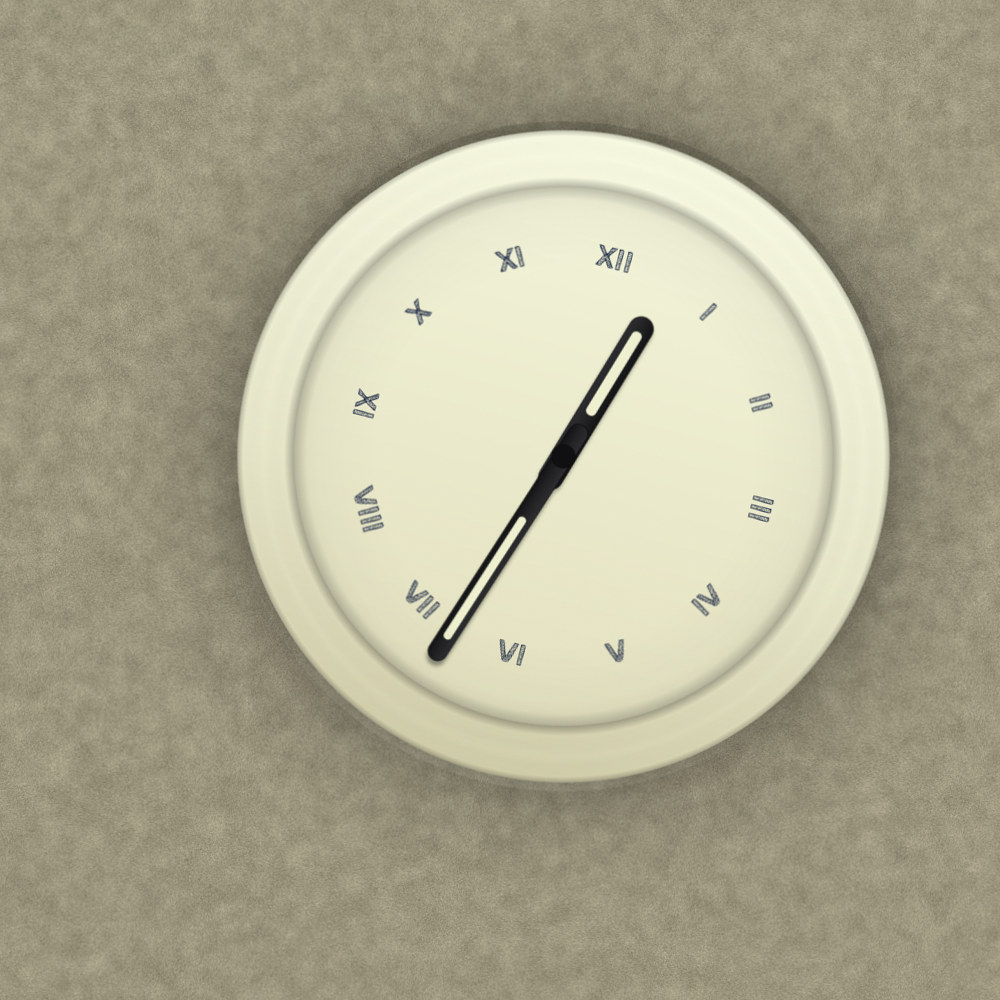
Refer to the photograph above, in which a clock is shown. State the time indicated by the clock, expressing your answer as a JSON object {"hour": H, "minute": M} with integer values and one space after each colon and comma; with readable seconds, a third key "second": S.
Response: {"hour": 12, "minute": 33}
